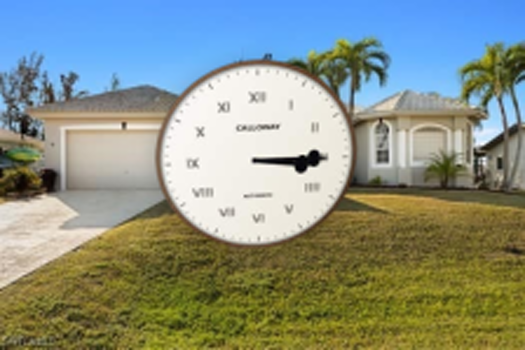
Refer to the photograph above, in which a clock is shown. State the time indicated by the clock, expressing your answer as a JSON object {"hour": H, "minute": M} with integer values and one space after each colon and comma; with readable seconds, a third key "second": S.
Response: {"hour": 3, "minute": 15}
